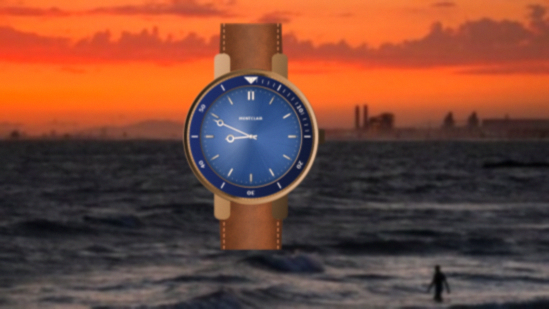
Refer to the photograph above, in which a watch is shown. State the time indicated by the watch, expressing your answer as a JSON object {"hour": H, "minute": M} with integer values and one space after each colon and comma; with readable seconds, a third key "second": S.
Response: {"hour": 8, "minute": 49}
